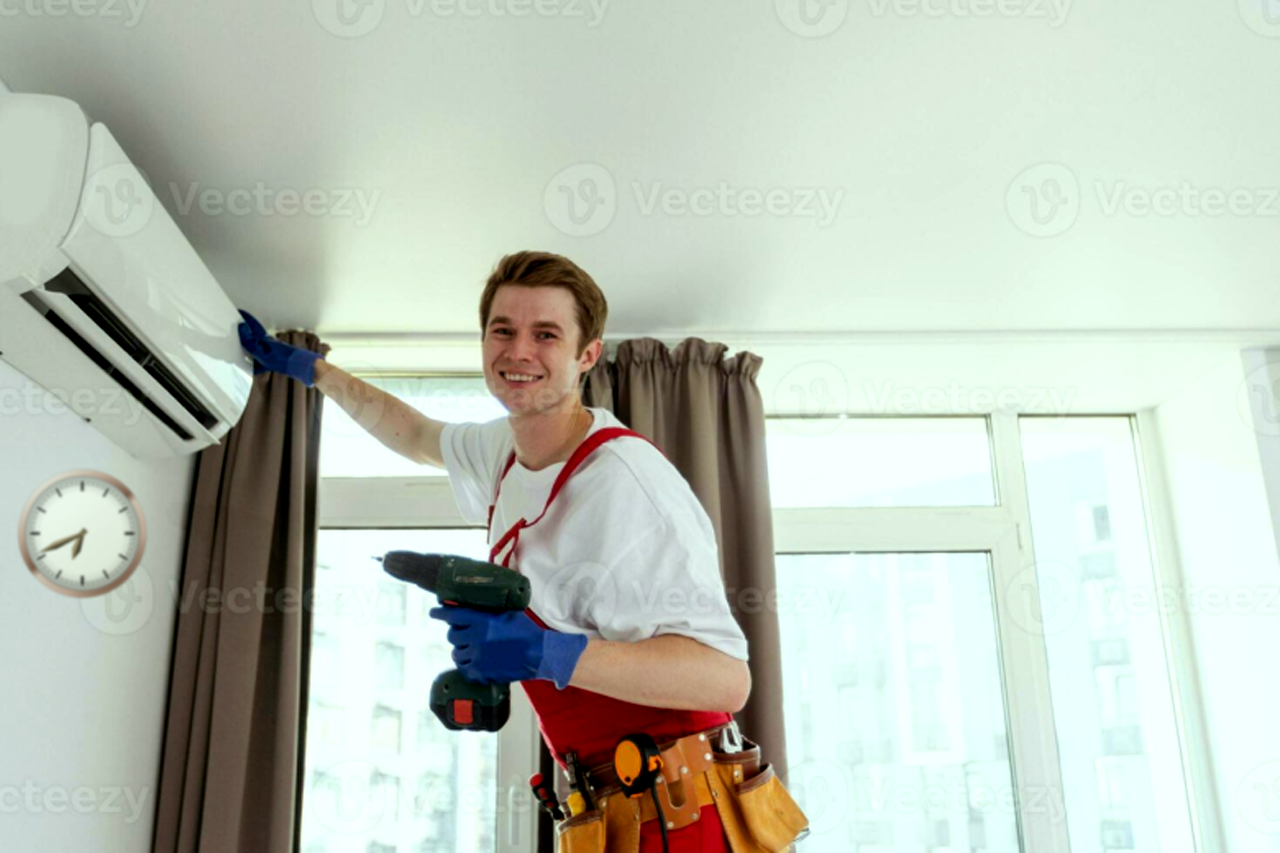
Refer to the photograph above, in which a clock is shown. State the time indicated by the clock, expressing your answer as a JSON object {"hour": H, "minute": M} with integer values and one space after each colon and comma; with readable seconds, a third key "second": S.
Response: {"hour": 6, "minute": 41}
